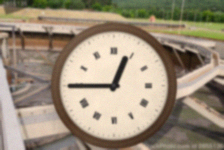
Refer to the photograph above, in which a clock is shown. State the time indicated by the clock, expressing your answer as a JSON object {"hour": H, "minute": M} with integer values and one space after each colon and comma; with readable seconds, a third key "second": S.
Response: {"hour": 12, "minute": 45}
